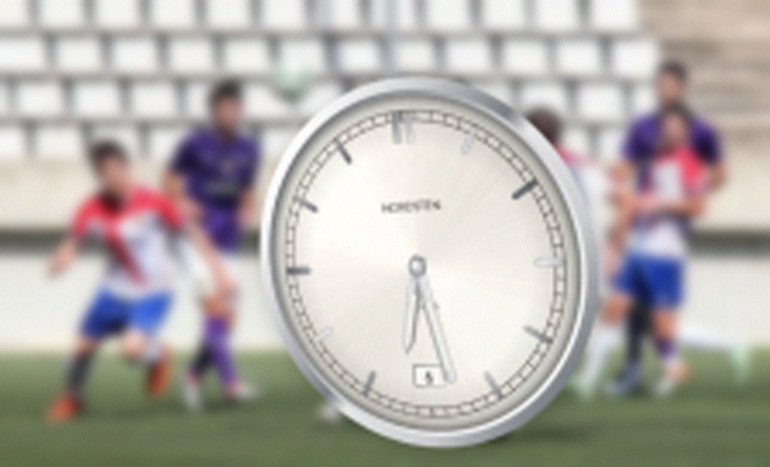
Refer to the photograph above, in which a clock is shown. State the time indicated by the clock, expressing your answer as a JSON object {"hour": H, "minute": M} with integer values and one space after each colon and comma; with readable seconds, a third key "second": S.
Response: {"hour": 6, "minute": 28}
